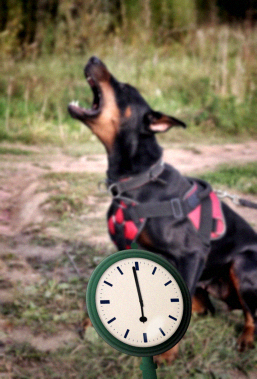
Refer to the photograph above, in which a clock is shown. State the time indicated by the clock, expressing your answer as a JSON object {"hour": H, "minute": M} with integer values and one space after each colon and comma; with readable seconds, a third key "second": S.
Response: {"hour": 5, "minute": 59}
